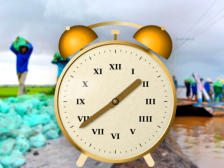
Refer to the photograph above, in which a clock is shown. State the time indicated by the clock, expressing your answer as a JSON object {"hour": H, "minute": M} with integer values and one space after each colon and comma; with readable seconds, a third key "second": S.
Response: {"hour": 1, "minute": 39}
